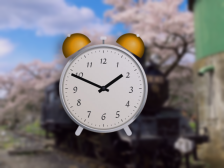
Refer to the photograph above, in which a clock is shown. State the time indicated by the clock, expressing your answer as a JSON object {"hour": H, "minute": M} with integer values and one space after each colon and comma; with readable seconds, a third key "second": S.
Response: {"hour": 1, "minute": 49}
